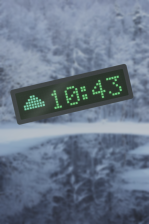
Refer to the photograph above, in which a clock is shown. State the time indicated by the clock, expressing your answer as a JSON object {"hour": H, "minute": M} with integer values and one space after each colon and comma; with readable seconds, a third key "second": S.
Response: {"hour": 10, "minute": 43}
